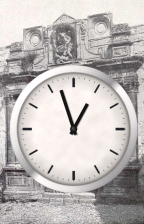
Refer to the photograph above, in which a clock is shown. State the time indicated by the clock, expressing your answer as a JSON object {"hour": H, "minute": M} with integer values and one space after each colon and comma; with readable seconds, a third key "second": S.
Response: {"hour": 12, "minute": 57}
